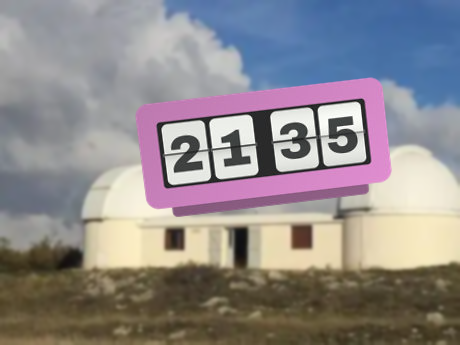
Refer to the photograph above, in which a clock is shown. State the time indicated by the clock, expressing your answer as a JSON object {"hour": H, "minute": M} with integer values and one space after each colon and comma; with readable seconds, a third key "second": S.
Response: {"hour": 21, "minute": 35}
